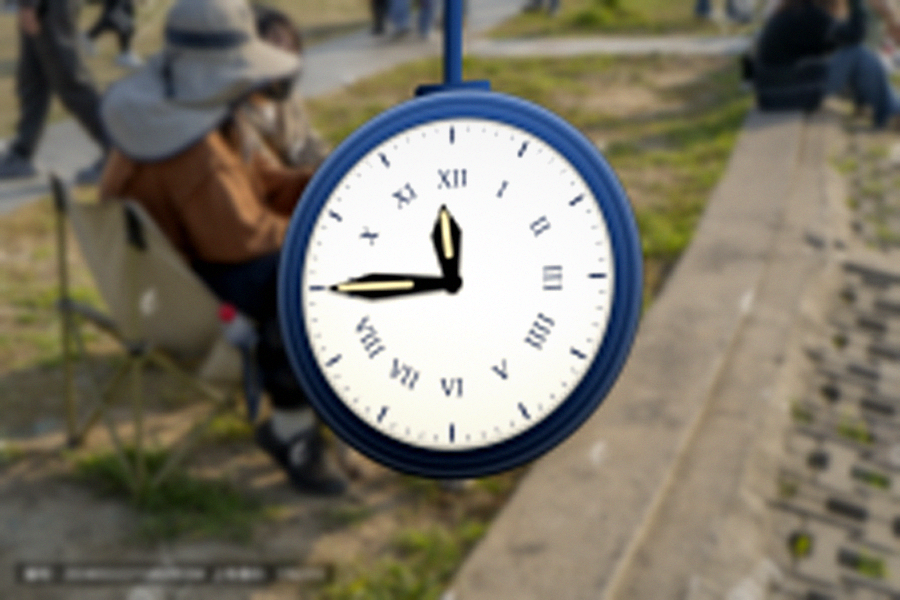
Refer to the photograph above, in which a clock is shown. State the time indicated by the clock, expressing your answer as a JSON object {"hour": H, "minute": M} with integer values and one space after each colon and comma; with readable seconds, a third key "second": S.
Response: {"hour": 11, "minute": 45}
